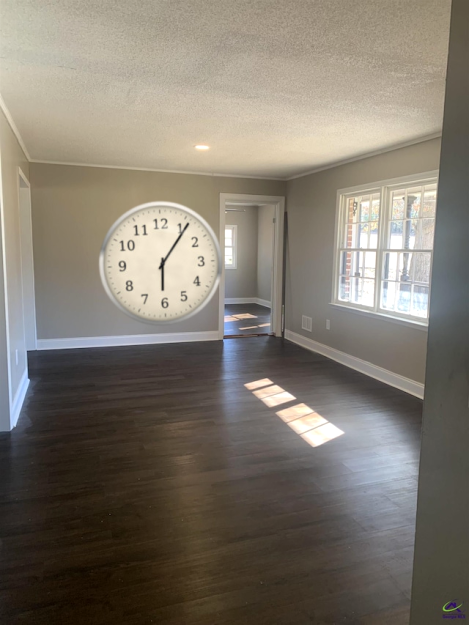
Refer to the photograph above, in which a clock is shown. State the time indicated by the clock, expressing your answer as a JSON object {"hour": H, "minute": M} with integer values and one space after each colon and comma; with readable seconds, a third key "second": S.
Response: {"hour": 6, "minute": 6}
